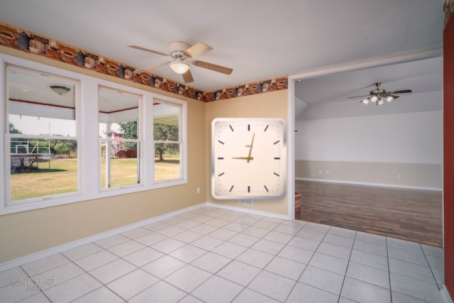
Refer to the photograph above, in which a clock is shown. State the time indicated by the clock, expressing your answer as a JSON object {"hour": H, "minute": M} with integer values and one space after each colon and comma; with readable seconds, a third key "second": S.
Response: {"hour": 9, "minute": 2}
